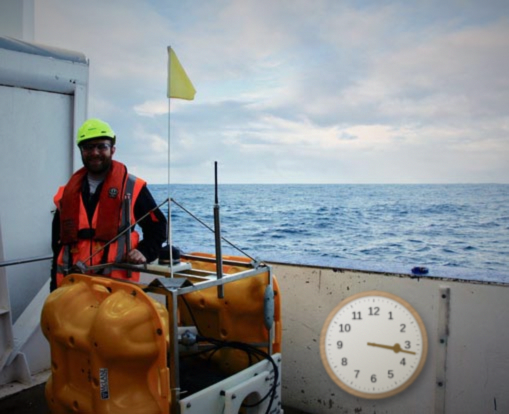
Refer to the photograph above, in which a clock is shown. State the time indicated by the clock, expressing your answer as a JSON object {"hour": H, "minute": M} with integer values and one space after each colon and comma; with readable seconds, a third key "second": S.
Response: {"hour": 3, "minute": 17}
